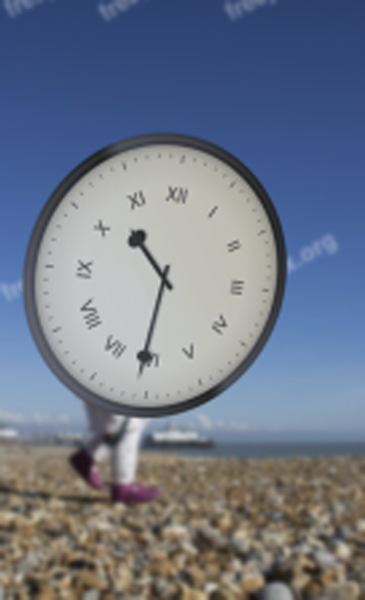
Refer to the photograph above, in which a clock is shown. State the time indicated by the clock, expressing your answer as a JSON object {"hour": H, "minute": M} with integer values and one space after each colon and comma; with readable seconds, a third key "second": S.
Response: {"hour": 10, "minute": 31}
